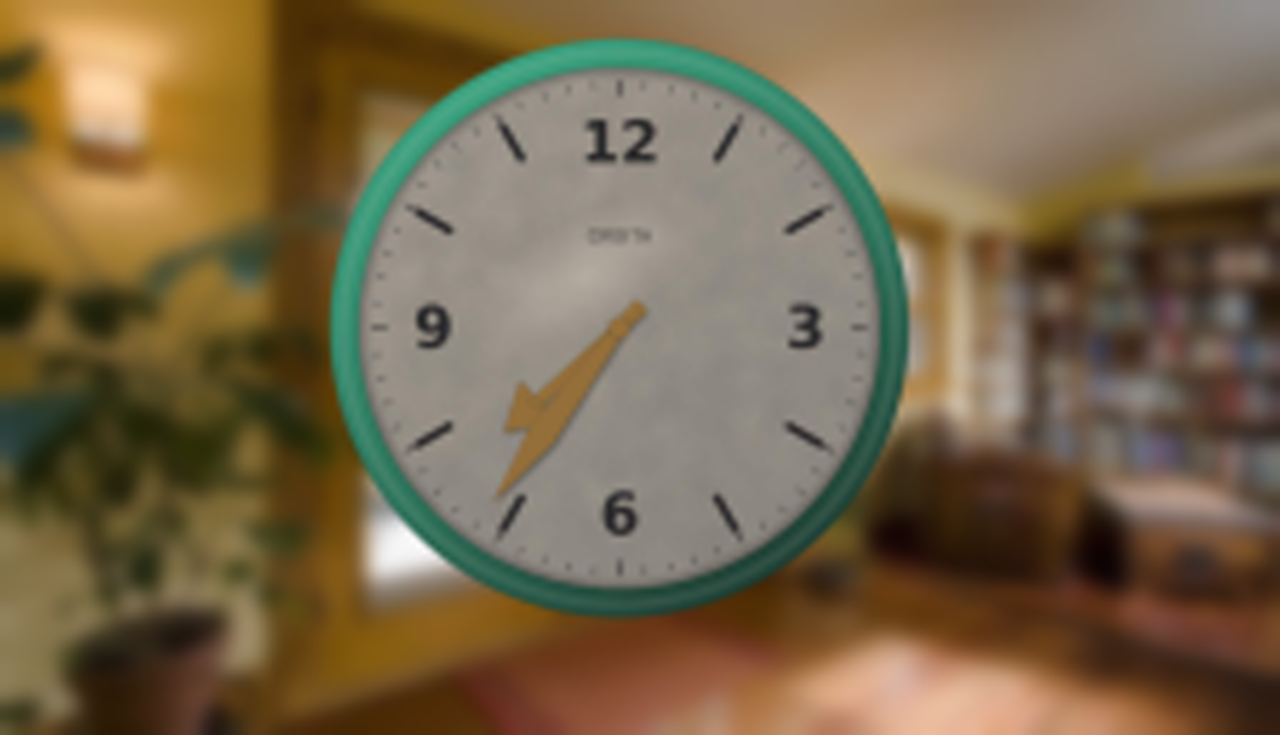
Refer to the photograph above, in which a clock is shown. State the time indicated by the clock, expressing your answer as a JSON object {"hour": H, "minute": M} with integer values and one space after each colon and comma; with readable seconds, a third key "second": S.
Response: {"hour": 7, "minute": 36}
